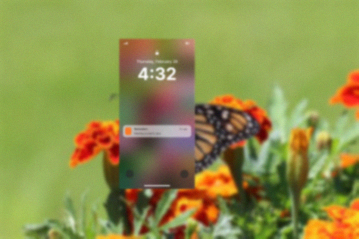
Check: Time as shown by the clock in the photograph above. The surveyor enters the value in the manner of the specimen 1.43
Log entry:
4.32
